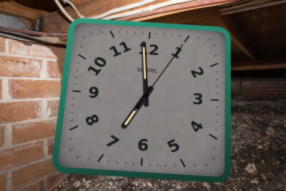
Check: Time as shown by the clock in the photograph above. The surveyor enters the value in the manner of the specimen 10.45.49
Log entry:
6.59.05
